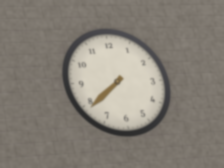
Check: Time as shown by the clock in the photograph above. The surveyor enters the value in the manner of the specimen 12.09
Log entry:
7.39
